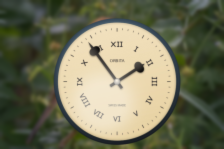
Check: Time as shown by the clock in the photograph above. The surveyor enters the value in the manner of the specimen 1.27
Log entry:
1.54
